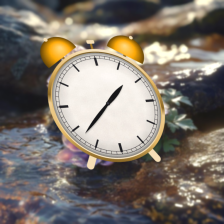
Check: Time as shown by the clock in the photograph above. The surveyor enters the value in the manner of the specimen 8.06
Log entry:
1.38
